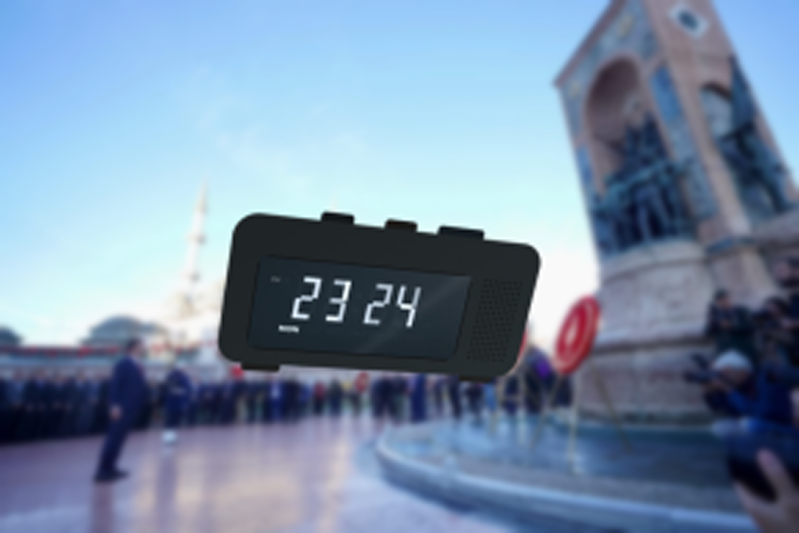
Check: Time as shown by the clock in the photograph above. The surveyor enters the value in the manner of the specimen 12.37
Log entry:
23.24
